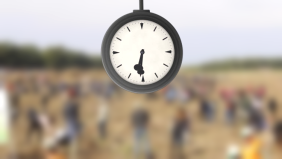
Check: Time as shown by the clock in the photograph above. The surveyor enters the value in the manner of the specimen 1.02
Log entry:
6.31
